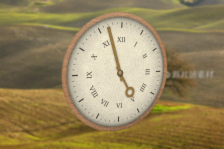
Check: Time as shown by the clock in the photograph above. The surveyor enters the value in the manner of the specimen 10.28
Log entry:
4.57
